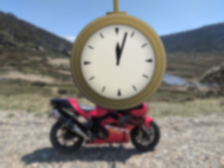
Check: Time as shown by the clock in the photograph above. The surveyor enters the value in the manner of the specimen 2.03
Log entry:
12.03
